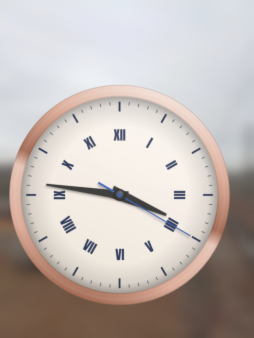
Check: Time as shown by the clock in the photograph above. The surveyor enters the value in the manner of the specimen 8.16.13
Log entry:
3.46.20
